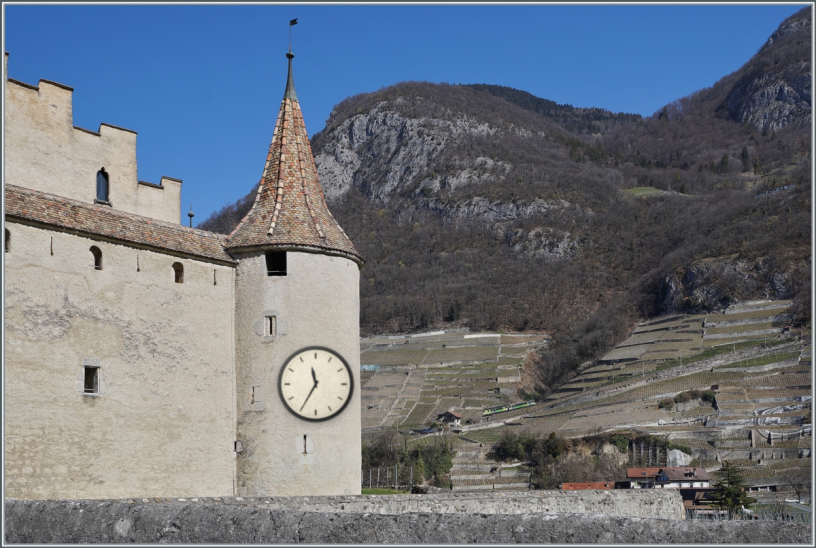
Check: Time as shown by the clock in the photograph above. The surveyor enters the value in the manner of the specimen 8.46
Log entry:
11.35
